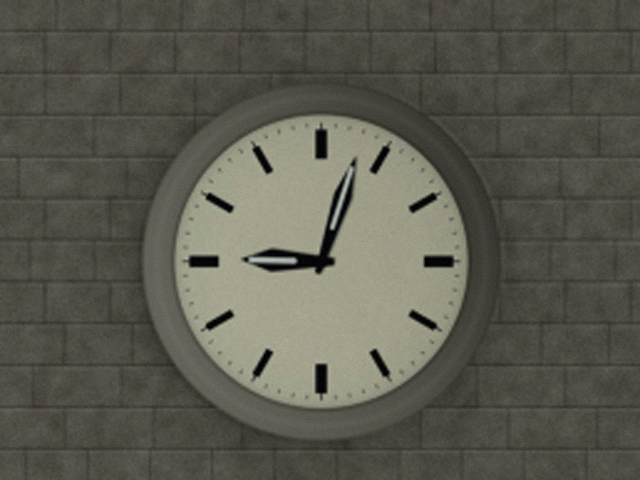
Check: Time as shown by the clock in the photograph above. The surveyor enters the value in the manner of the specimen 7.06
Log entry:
9.03
